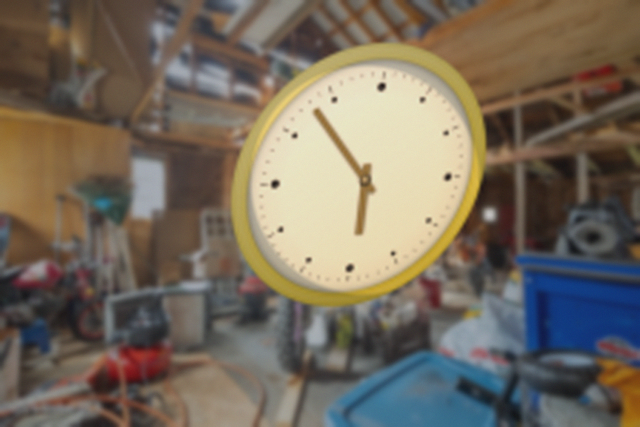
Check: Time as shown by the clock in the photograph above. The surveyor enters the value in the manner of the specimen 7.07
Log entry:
5.53
